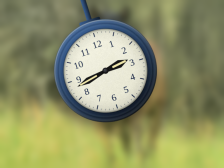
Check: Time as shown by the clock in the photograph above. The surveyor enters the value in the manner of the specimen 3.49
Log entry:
2.43
